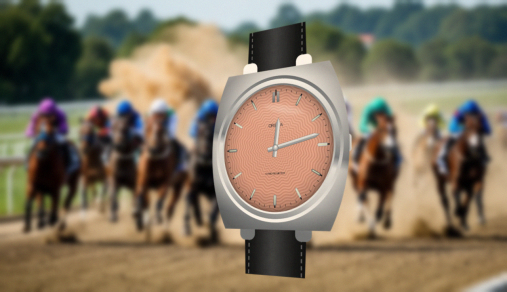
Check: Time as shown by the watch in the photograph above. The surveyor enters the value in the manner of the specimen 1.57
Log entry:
12.13
